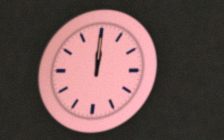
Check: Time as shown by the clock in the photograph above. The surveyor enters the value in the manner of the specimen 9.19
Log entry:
12.00
